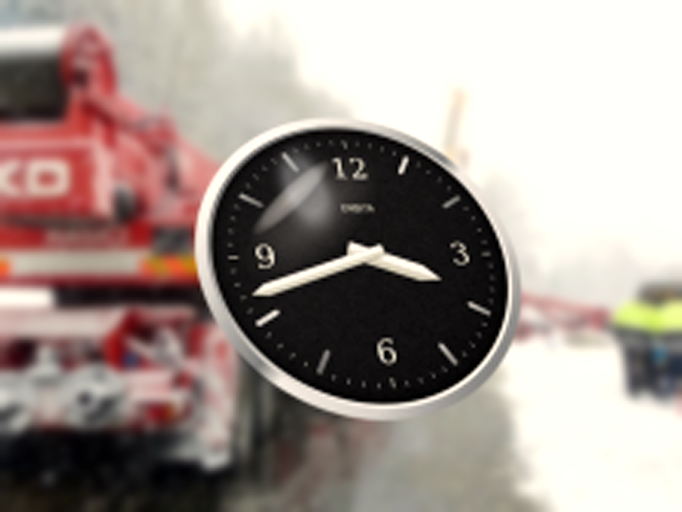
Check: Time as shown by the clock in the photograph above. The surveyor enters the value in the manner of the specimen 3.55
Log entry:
3.42
